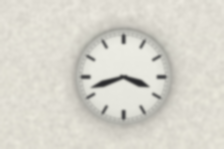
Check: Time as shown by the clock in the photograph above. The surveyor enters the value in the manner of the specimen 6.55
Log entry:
3.42
